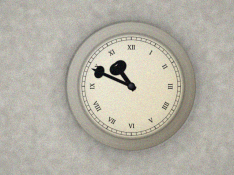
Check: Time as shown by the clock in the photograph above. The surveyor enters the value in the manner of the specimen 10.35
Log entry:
10.49
